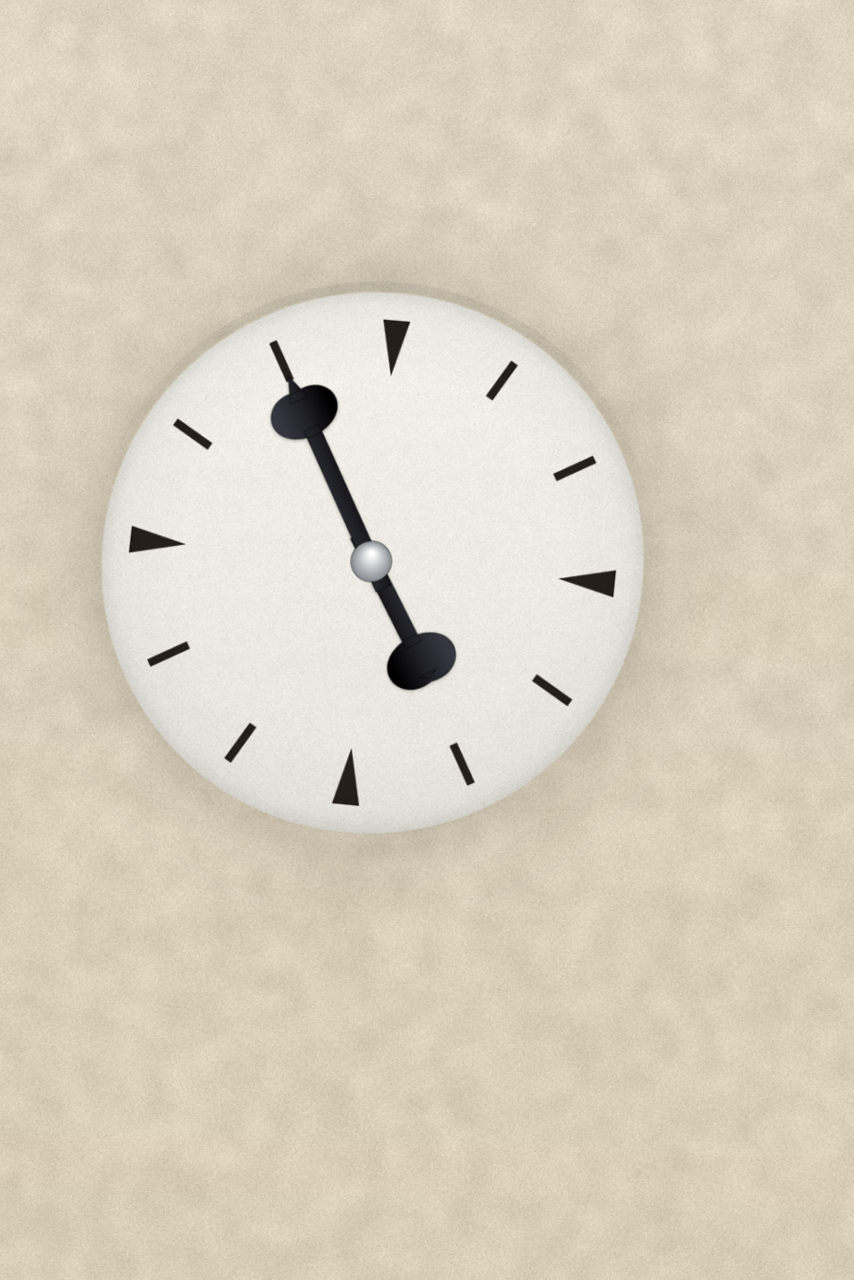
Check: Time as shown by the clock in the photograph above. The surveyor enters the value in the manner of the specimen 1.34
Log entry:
4.55
